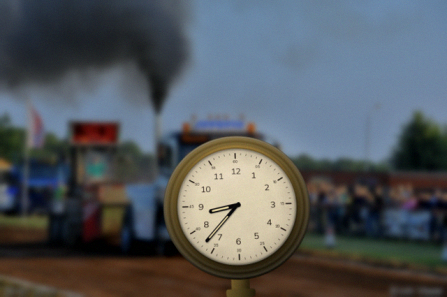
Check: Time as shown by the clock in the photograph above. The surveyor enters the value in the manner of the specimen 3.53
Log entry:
8.37
